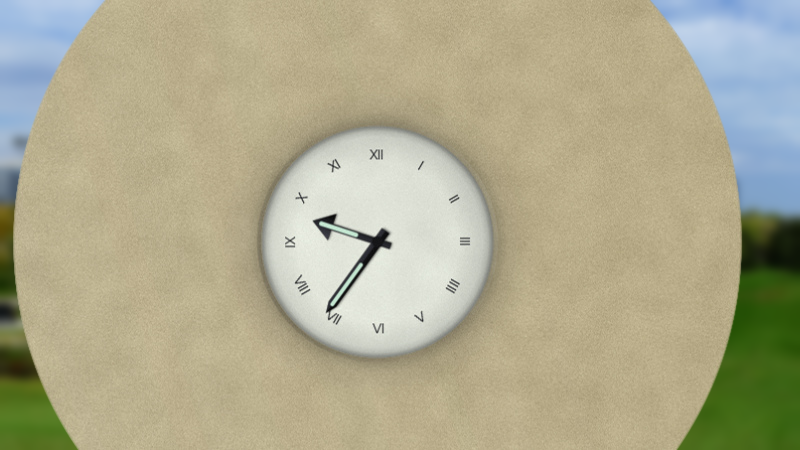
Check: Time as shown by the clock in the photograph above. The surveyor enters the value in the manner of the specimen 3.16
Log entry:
9.36
